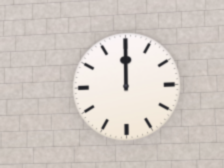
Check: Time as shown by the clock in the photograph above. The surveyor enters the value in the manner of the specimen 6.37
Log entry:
12.00
